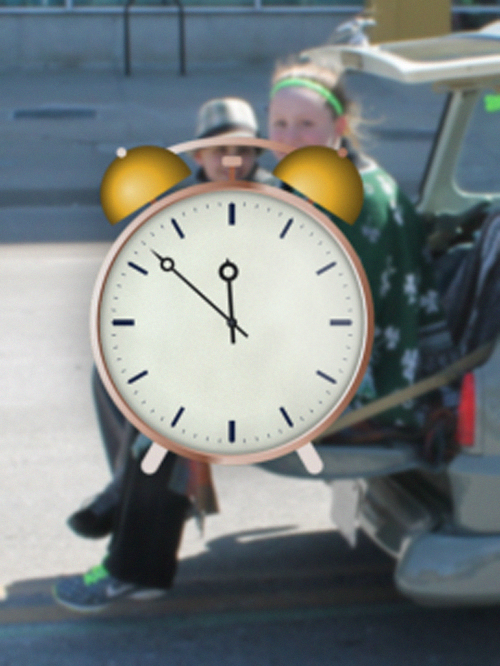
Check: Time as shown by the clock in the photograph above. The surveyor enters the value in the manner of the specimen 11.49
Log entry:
11.52
